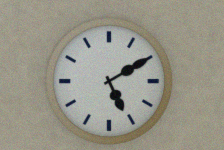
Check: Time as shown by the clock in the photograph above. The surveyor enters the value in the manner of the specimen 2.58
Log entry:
5.10
